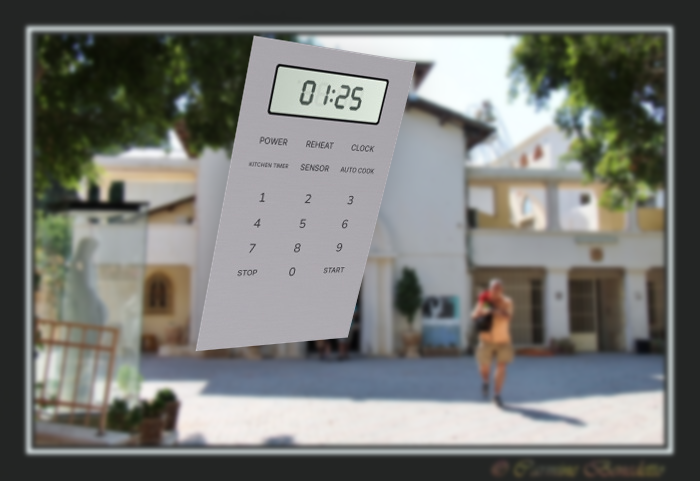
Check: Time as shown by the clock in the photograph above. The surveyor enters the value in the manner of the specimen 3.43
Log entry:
1.25
